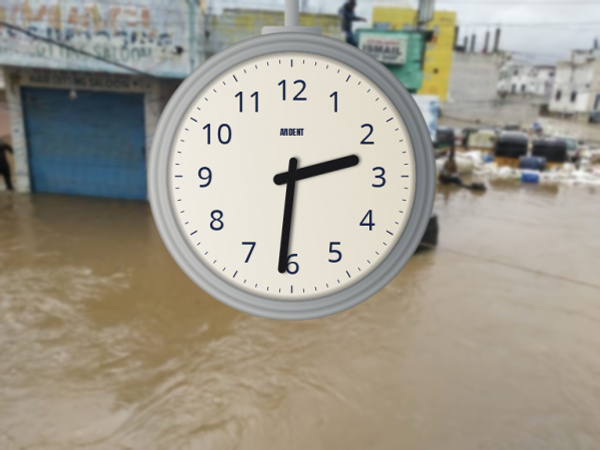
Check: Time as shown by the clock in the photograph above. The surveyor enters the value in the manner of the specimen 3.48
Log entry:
2.31
